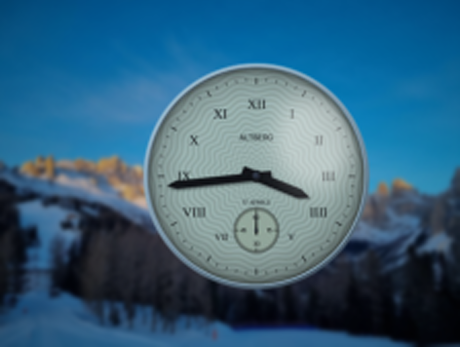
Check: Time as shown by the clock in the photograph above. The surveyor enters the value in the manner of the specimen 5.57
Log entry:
3.44
